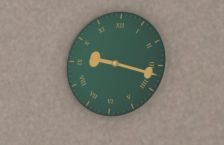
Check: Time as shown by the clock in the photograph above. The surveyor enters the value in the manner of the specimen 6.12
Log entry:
9.17
